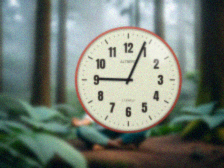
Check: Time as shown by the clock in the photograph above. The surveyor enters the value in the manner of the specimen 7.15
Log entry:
9.04
